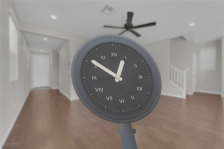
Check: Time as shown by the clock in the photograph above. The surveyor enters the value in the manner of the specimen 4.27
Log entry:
12.51
